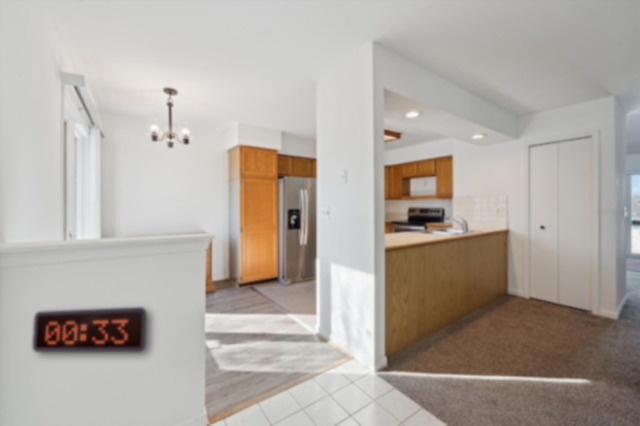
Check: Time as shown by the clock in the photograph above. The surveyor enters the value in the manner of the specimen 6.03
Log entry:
0.33
